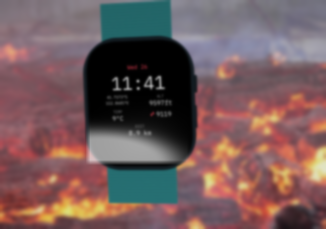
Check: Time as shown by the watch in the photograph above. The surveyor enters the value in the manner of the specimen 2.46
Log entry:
11.41
